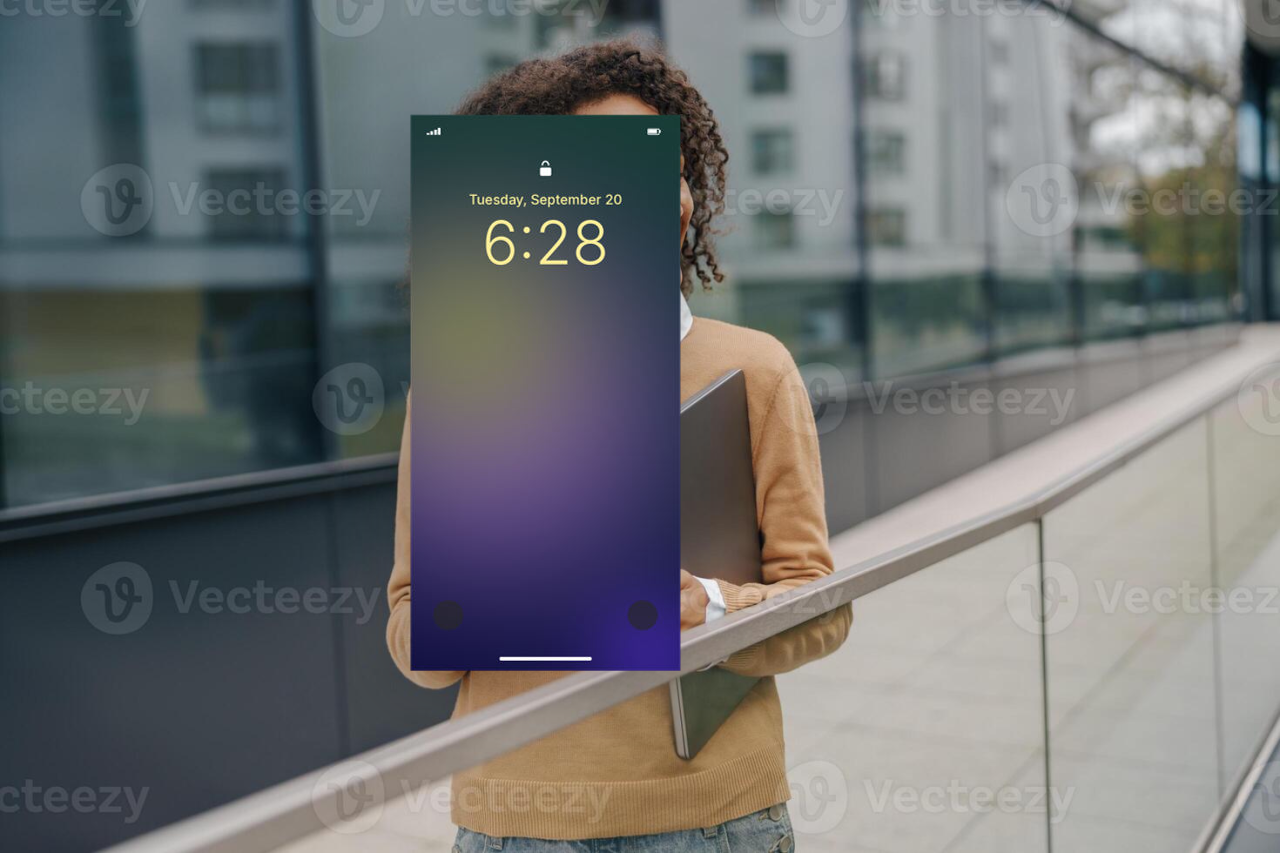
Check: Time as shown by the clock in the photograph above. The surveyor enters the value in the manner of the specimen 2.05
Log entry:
6.28
